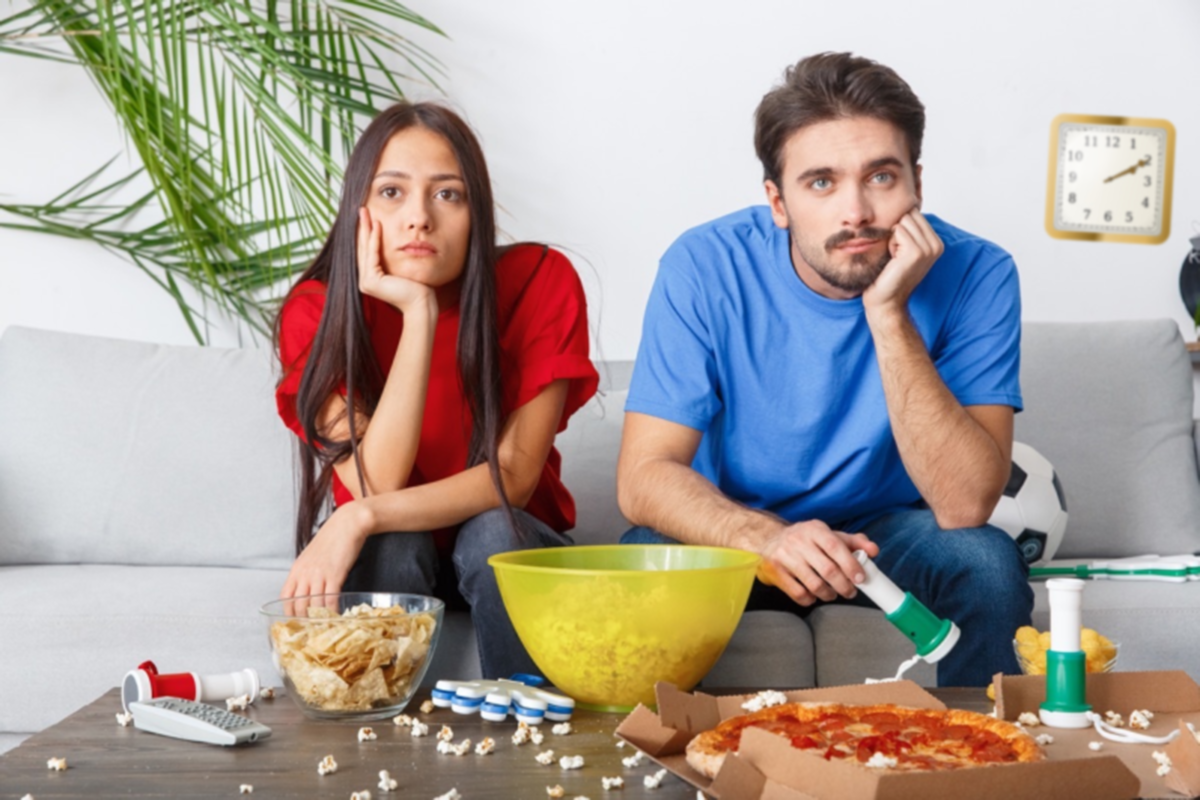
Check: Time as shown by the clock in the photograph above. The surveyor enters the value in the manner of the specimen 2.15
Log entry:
2.10
